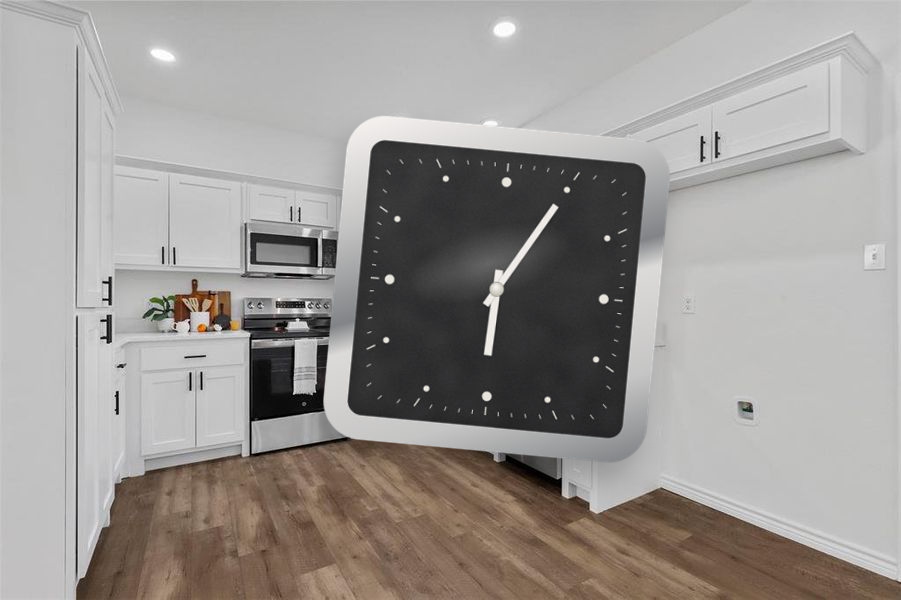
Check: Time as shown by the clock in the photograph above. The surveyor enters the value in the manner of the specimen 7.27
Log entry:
6.05
